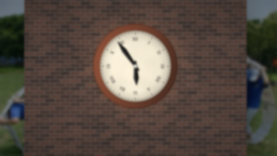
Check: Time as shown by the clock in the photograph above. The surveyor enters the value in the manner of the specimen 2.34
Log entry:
5.54
